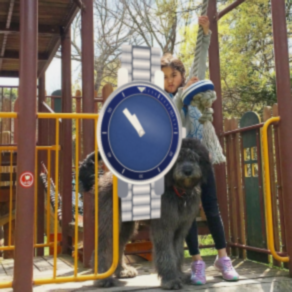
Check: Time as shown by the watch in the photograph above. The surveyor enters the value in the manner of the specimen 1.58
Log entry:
10.53
